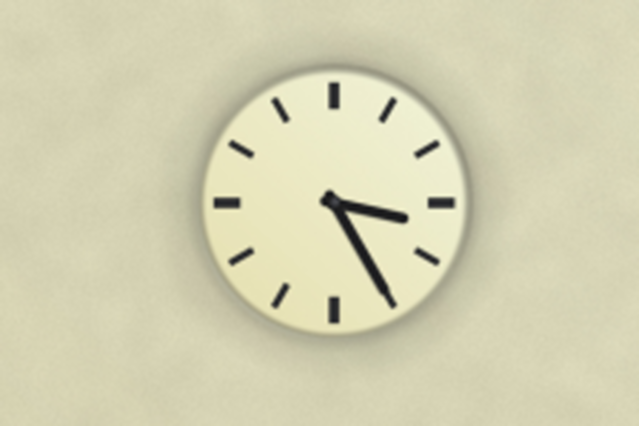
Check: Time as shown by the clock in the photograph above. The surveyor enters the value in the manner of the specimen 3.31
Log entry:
3.25
